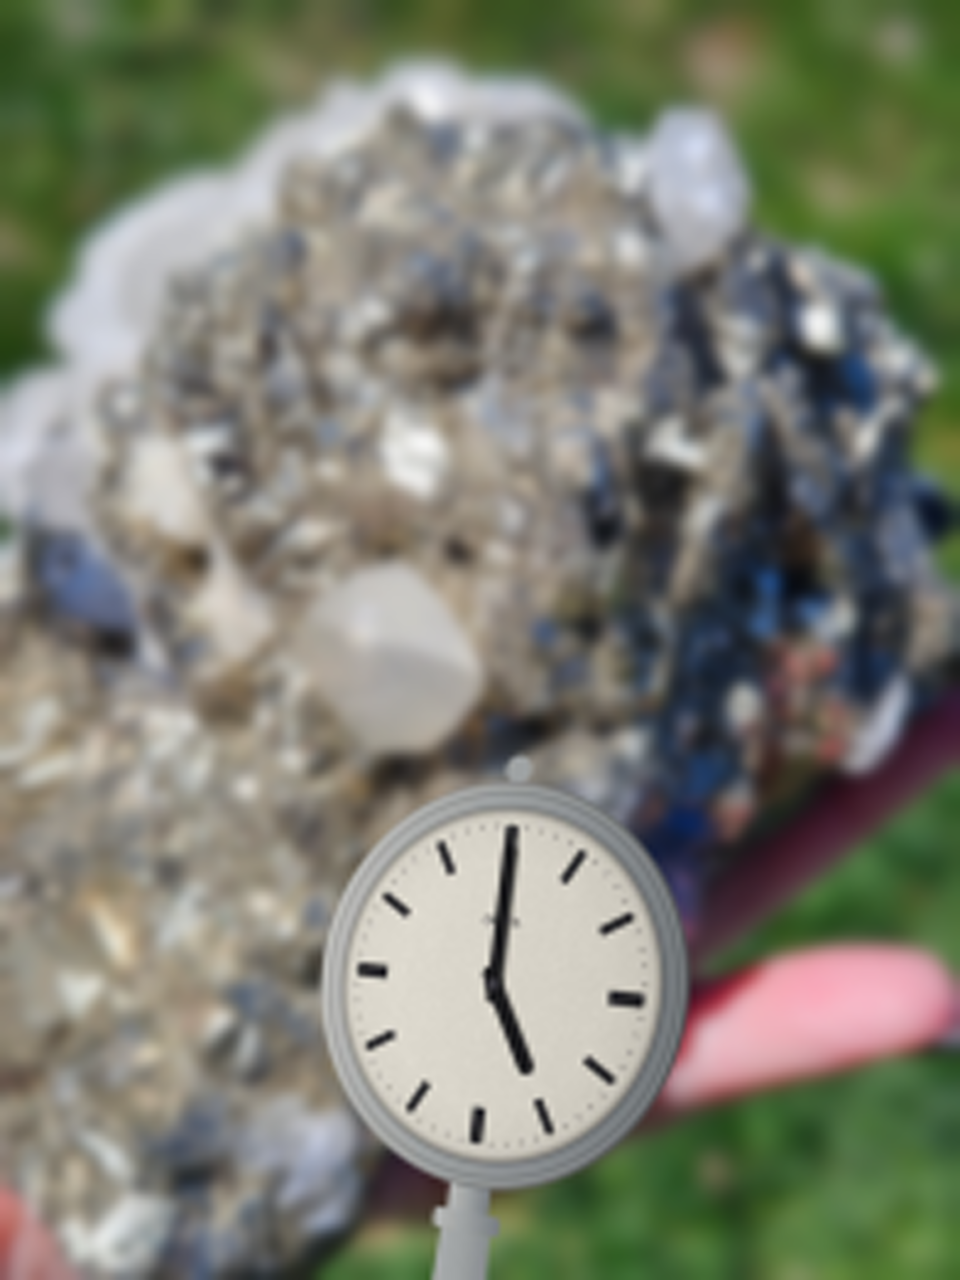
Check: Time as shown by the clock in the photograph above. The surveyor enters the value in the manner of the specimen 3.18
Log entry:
5.00
